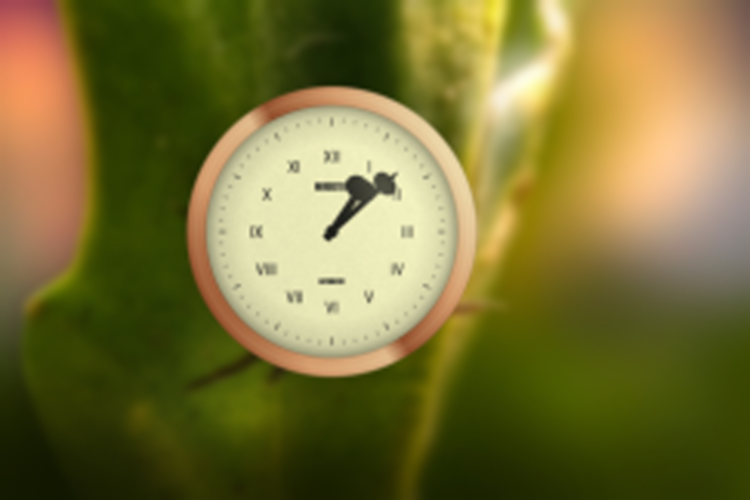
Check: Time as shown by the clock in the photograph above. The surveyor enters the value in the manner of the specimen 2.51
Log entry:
1.08
